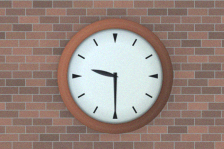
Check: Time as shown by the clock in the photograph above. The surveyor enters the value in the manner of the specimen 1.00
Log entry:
9.30
